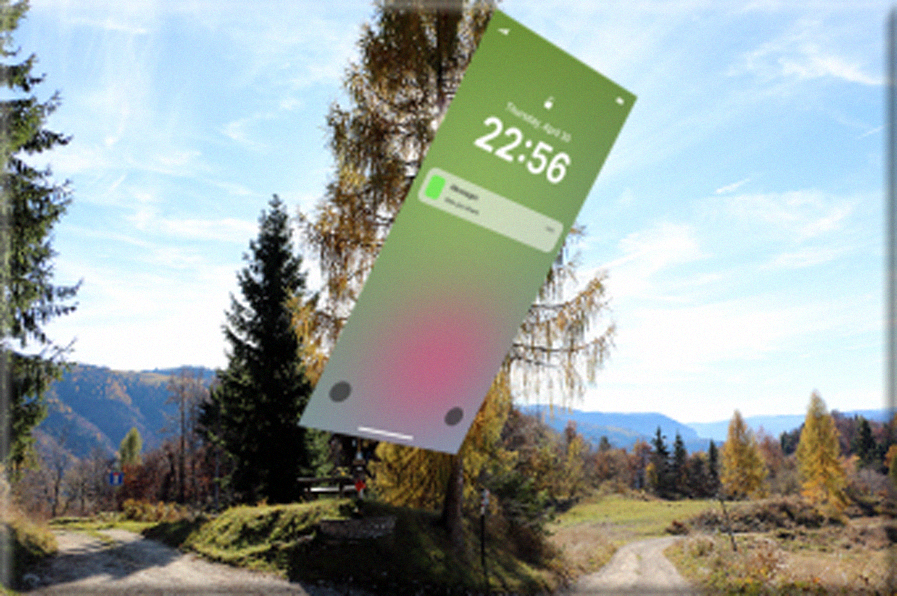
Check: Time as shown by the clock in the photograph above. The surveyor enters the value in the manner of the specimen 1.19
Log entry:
22.56
